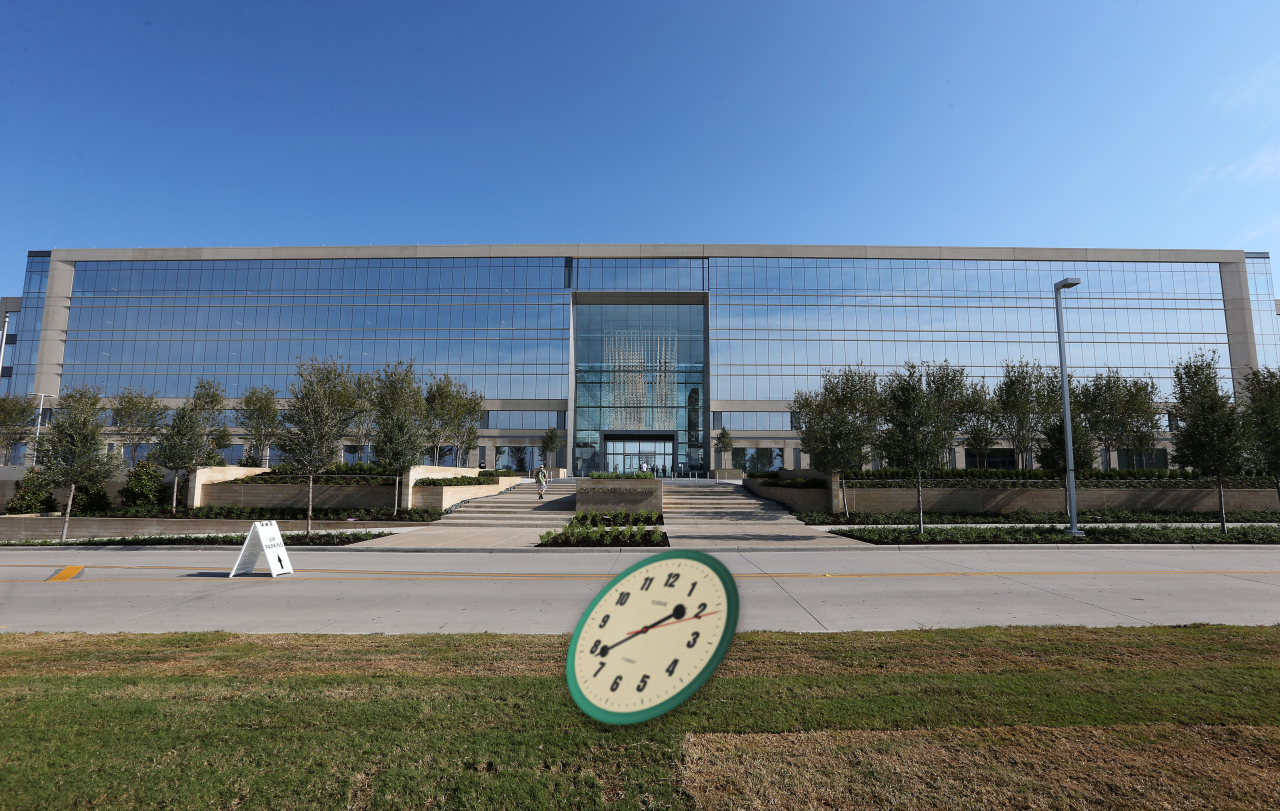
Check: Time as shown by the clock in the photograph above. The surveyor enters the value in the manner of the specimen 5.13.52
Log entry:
1.38.11
